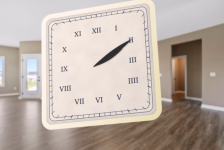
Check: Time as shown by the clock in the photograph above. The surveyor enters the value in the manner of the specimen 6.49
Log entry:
2.10
